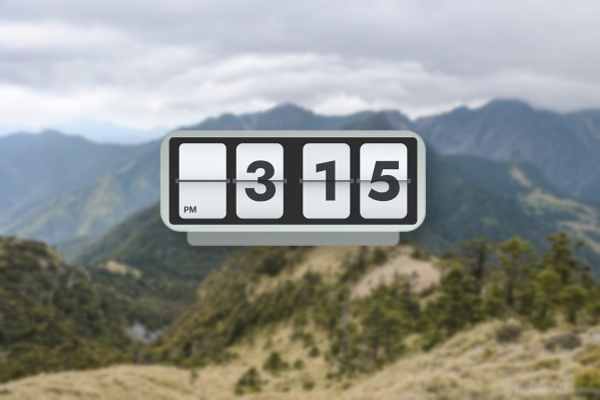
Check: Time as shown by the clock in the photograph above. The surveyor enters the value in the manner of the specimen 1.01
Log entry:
3.15
